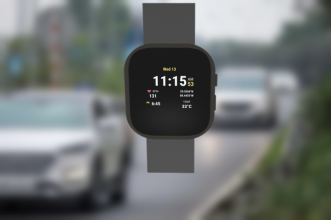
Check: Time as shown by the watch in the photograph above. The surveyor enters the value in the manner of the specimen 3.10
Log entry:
11.15
